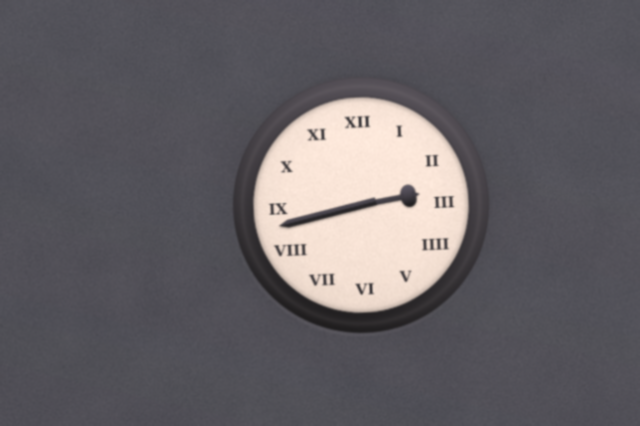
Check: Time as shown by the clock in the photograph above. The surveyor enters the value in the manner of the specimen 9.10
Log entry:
2.43
